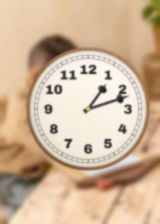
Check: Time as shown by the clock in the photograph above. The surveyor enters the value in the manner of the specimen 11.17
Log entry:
1.12
